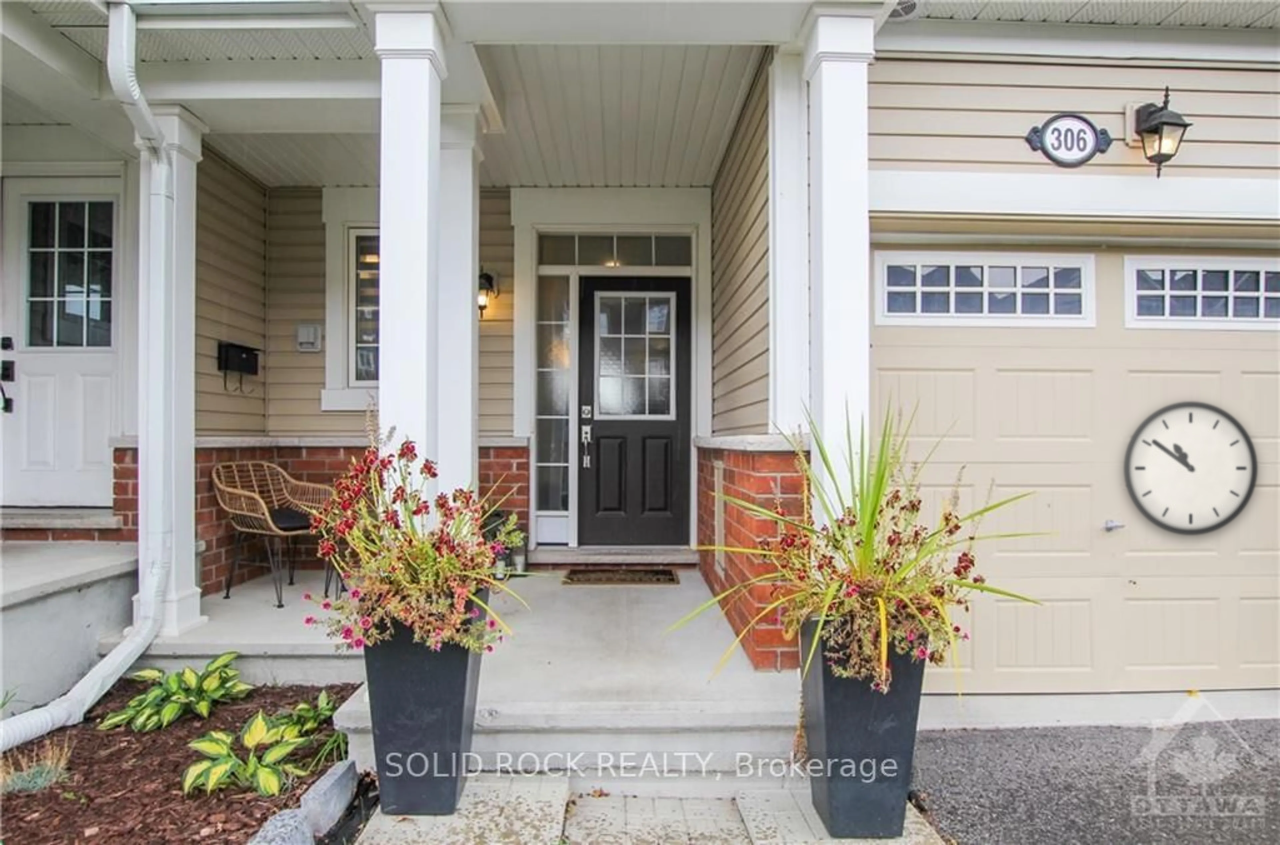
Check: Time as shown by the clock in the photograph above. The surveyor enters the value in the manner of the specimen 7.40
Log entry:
10.51
